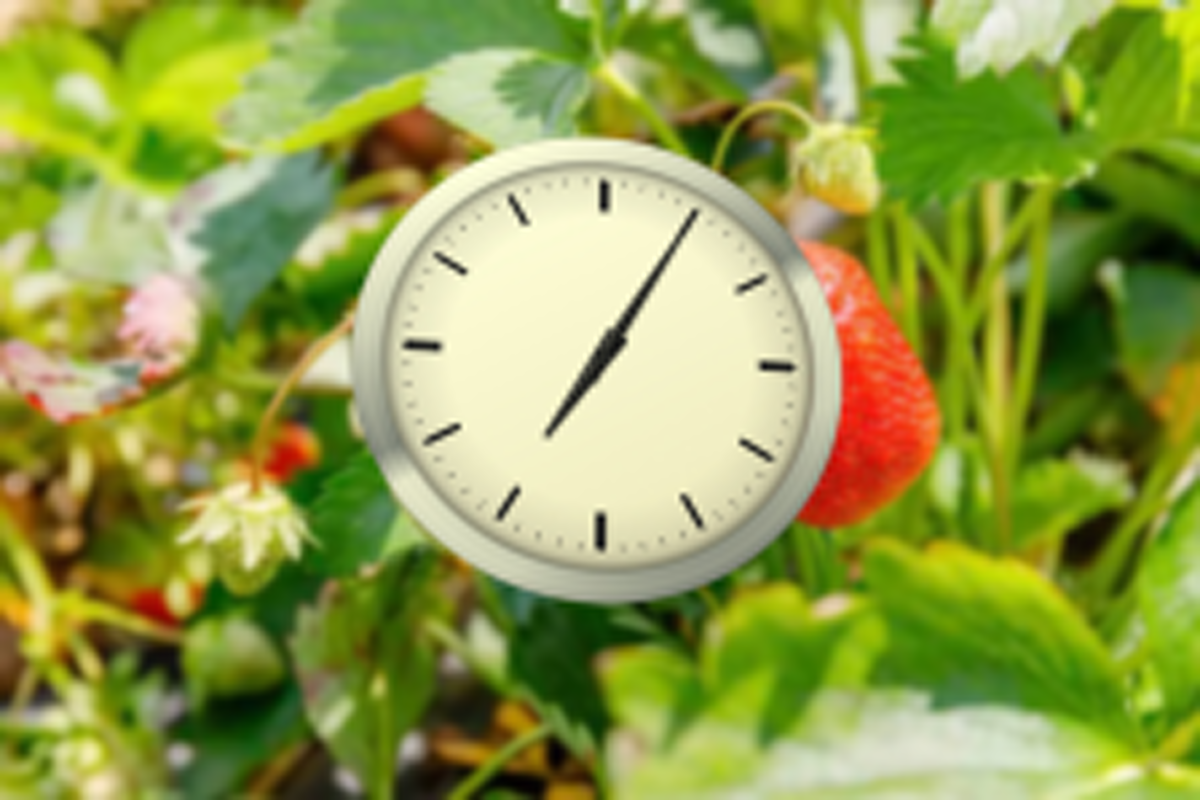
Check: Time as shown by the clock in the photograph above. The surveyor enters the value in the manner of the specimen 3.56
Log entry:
7.05
